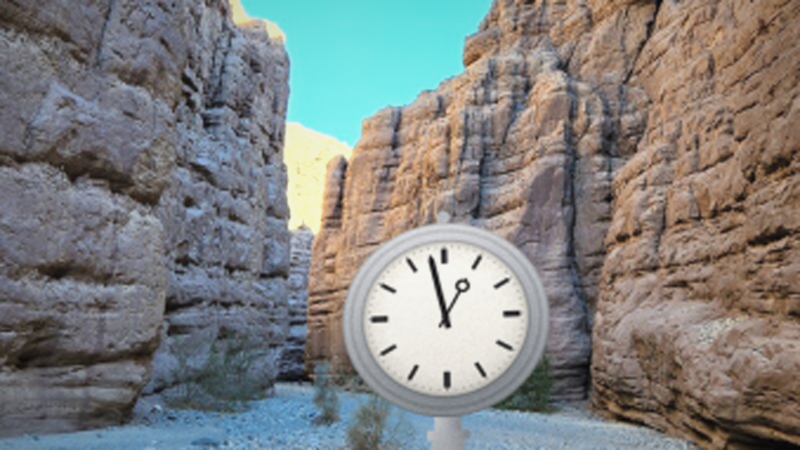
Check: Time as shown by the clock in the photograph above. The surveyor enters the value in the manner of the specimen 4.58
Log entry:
12.58
